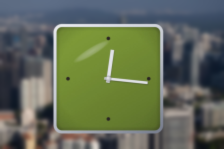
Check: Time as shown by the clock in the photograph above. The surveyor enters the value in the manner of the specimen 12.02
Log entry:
12.16
